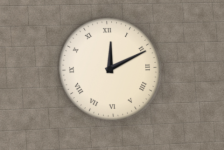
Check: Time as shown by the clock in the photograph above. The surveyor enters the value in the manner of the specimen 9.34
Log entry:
12.11
